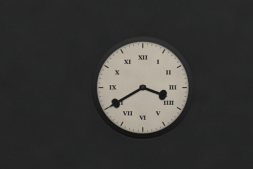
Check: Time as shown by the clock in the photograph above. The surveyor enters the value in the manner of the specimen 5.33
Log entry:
3.40
